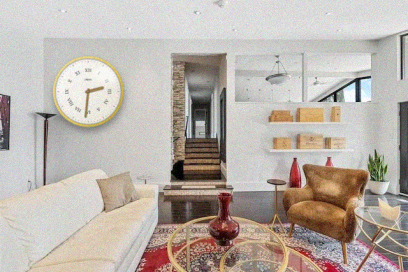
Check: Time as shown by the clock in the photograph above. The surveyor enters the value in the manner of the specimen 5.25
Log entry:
2.31
